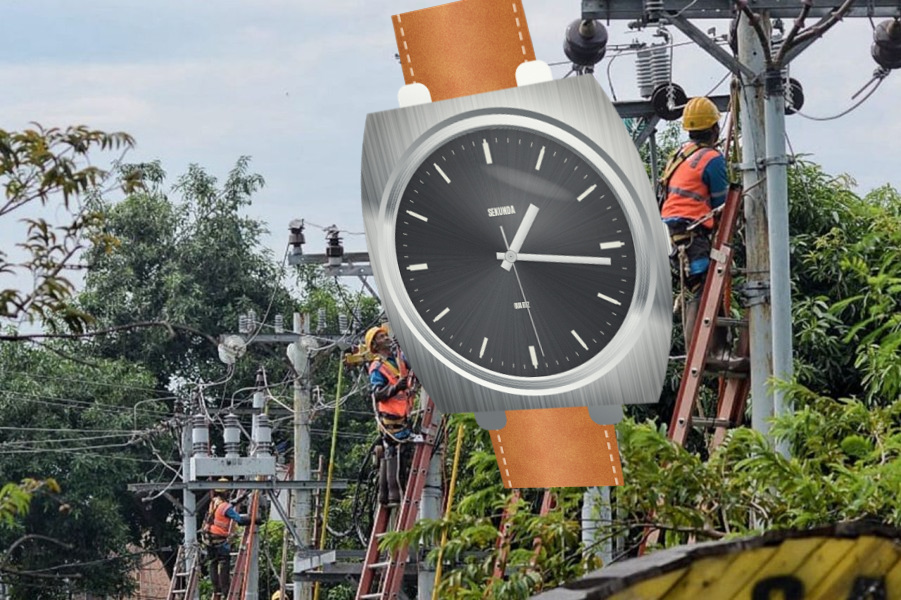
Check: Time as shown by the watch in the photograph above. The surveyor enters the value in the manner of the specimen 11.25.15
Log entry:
1.16.29
